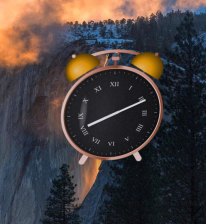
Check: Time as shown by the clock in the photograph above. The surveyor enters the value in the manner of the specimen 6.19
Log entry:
8.11
